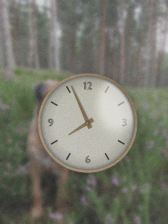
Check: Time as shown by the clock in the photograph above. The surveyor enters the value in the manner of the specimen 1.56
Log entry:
7.56
